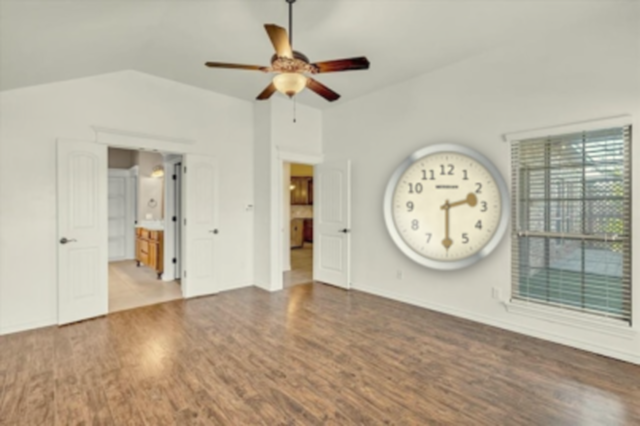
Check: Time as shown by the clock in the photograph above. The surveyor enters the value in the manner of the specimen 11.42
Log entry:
2.30
